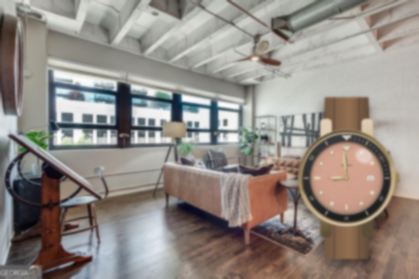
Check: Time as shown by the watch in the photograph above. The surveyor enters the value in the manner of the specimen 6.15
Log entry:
8.59
